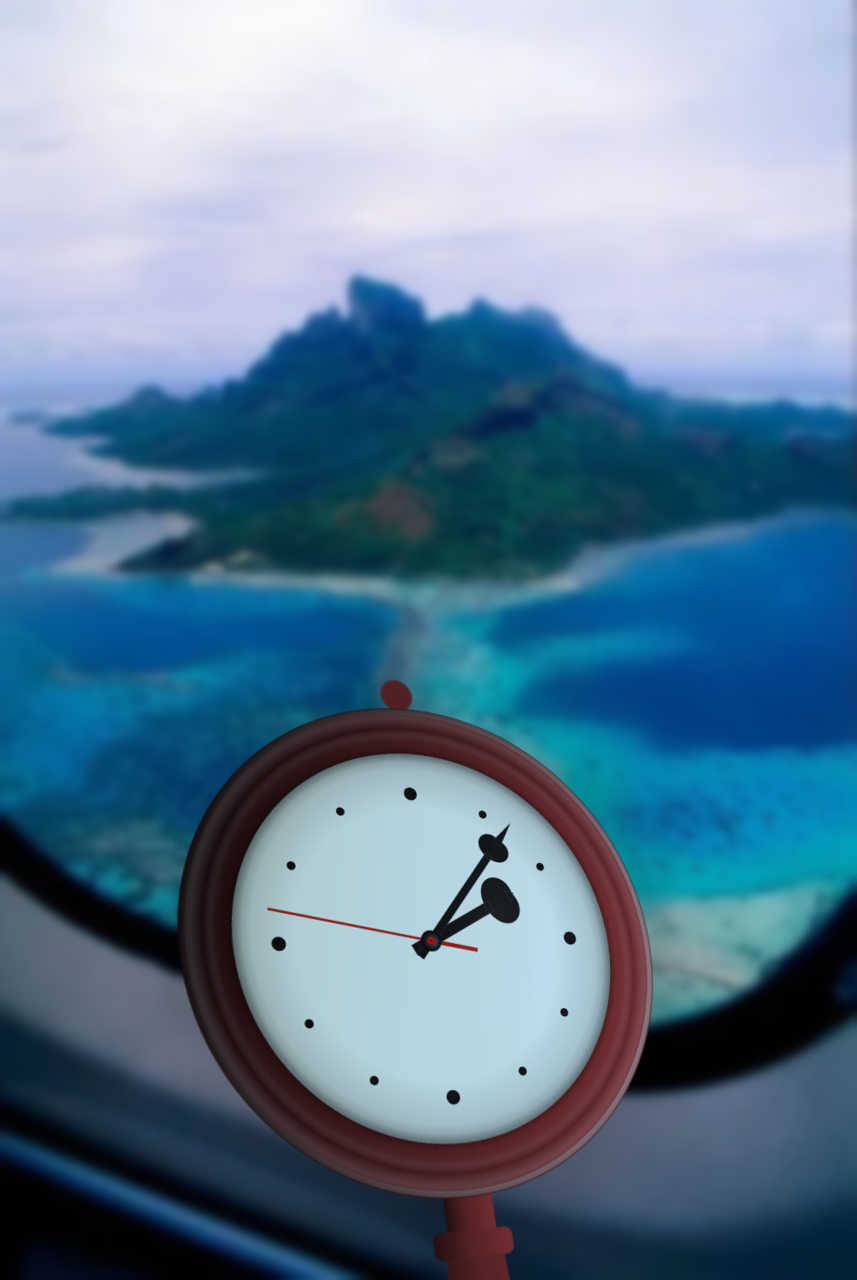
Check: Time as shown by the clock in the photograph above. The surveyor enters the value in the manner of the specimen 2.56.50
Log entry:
2.06.47
